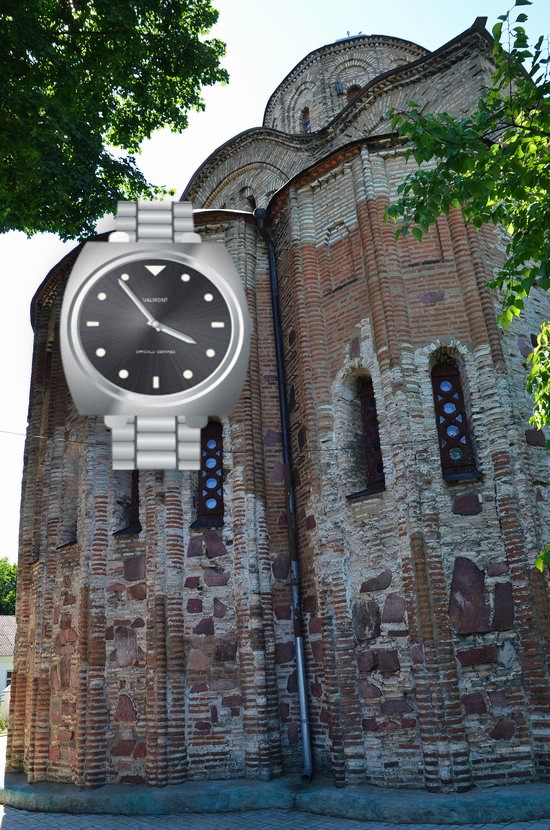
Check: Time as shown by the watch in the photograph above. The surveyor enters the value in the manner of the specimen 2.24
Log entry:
3.54
